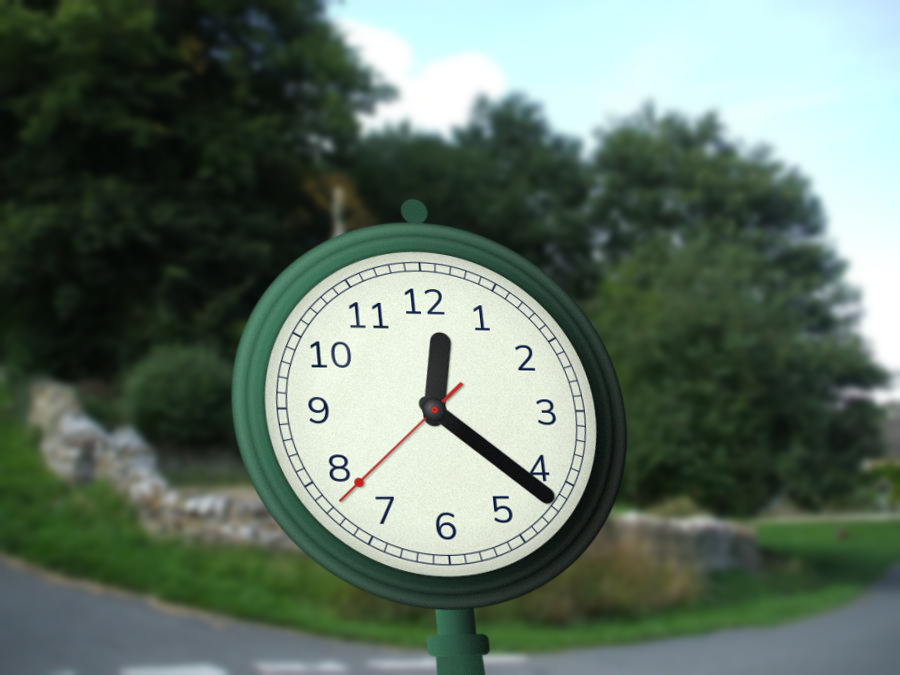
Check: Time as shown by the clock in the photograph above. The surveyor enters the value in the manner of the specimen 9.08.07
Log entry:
12.21.38
